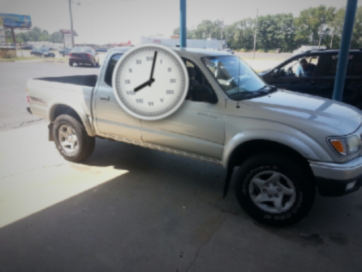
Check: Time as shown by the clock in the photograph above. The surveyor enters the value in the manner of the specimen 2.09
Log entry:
8.02
